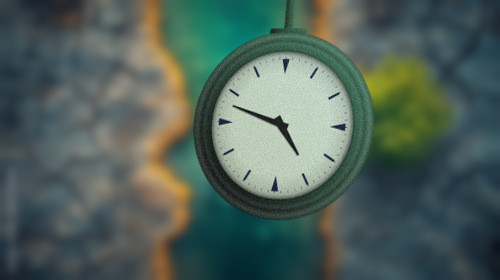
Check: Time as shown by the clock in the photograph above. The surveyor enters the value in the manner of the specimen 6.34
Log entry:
4.48
